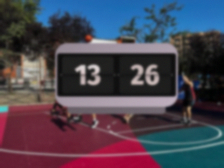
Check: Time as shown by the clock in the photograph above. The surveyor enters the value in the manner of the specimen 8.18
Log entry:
13.26
